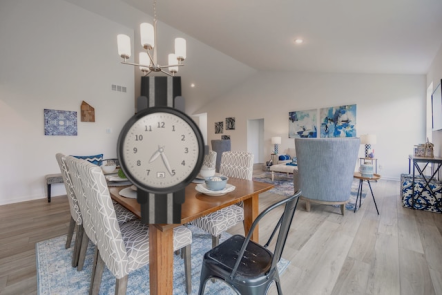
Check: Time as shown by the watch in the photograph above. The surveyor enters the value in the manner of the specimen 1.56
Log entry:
7.26
